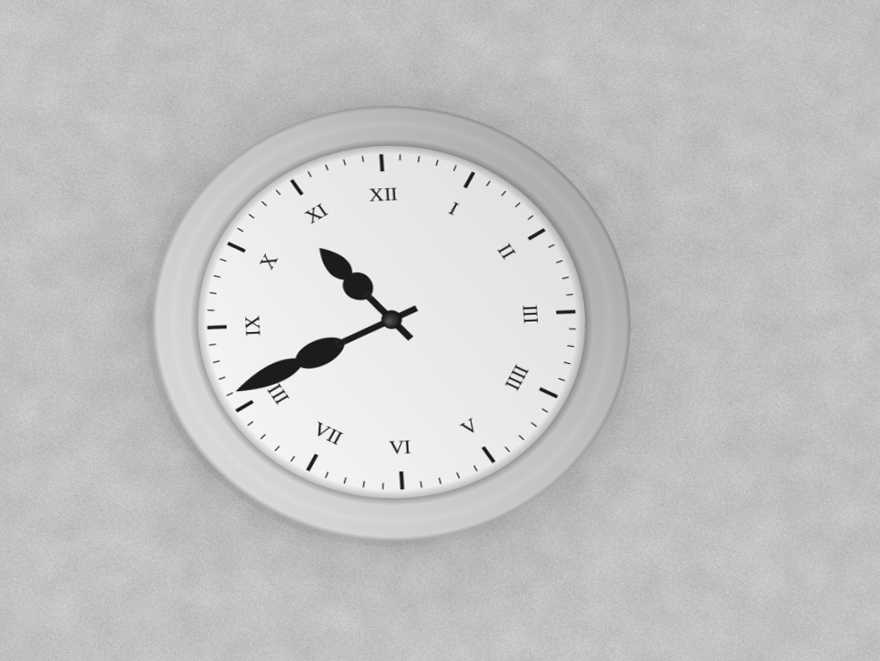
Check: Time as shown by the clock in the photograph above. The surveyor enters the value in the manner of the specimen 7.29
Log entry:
10.41
